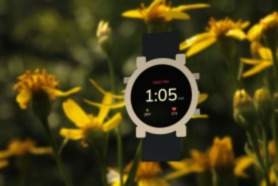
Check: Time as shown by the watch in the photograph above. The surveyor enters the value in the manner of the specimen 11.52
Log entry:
1.05
